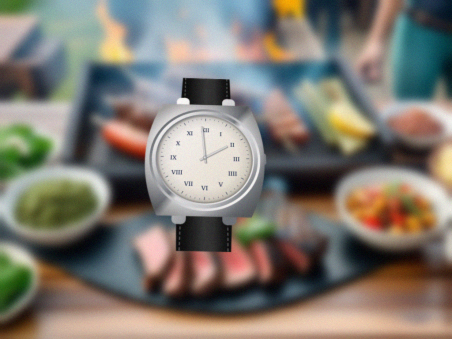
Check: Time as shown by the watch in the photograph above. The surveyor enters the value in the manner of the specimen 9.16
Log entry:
1.59
